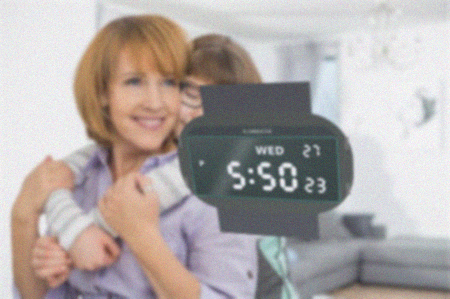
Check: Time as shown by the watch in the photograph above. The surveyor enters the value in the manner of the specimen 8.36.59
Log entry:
5.50.23
